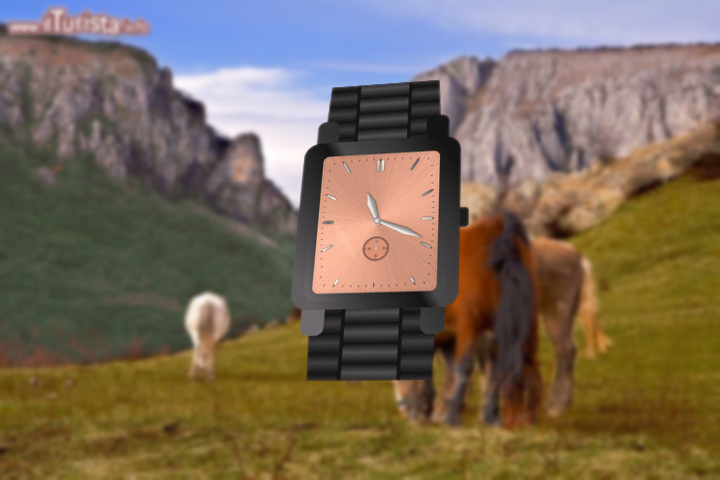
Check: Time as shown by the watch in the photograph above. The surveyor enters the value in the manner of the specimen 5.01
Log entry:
11.19
